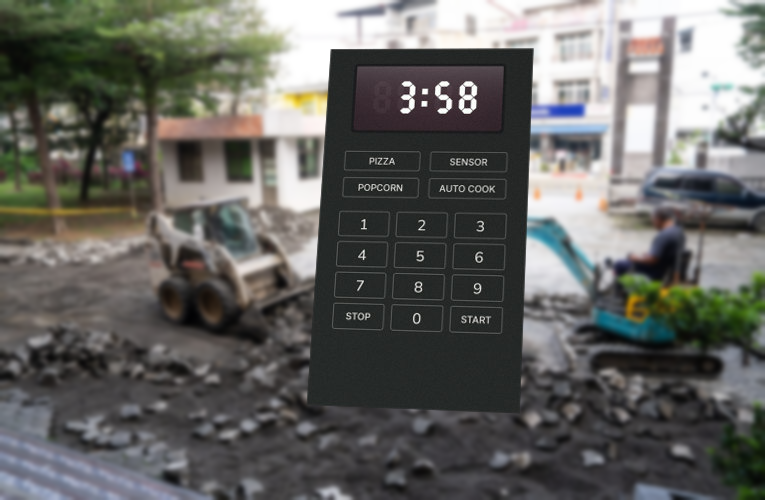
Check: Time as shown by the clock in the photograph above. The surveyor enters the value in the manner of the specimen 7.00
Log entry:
3.58
